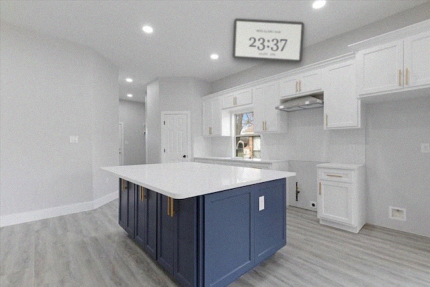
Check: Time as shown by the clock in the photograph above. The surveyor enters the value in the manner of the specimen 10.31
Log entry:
23.37
